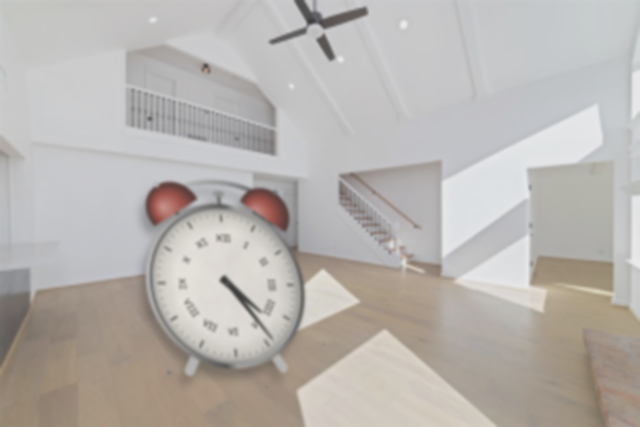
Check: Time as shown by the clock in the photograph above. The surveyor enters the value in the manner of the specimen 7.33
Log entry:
4.24
